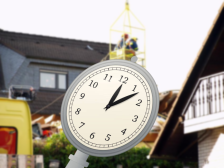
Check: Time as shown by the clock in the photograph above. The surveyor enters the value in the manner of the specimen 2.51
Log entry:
12.07
